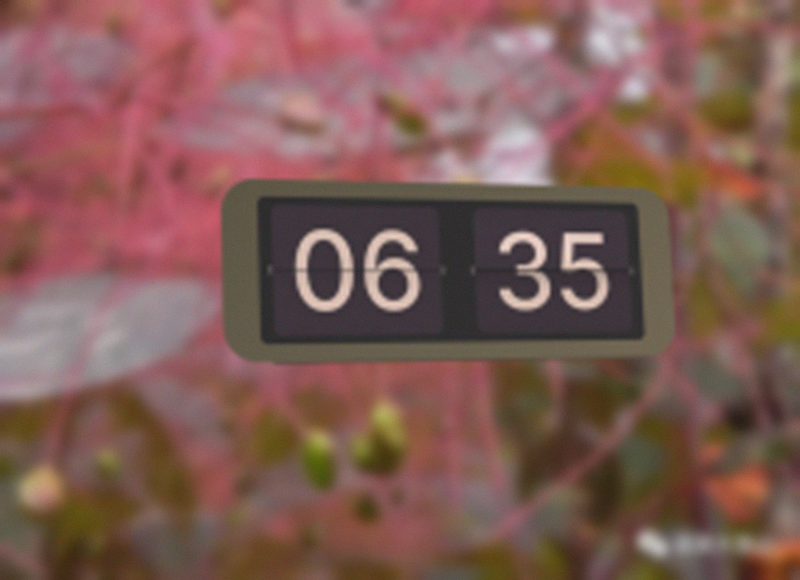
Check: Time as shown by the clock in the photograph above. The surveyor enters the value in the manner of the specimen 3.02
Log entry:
6.35
